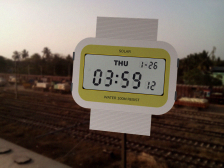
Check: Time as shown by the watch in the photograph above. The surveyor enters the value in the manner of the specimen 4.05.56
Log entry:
3.59.12
